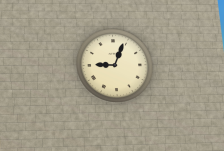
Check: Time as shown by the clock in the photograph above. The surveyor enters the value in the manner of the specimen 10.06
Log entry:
9.04
